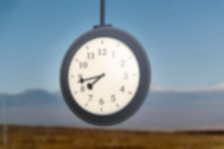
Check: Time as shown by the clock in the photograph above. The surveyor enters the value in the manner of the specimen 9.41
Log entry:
7.43
